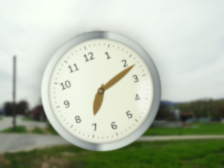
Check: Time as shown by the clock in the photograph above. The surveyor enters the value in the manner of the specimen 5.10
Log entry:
7.12
